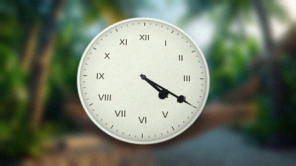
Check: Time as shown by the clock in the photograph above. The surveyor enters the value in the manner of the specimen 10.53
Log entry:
4.20
